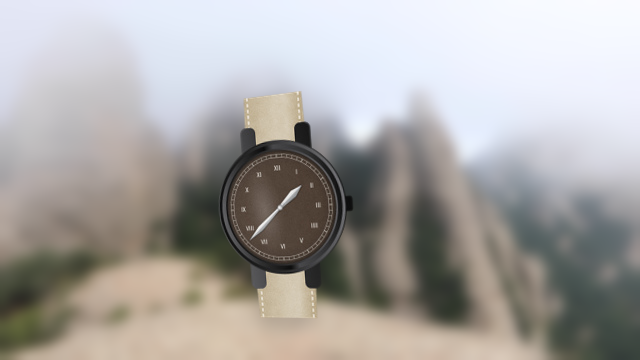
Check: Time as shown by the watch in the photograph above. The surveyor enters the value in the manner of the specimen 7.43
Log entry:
1.38
